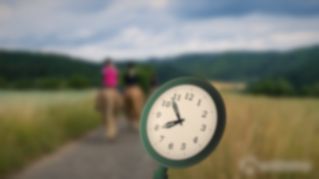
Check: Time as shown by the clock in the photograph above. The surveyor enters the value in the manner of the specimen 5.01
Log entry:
7.53
